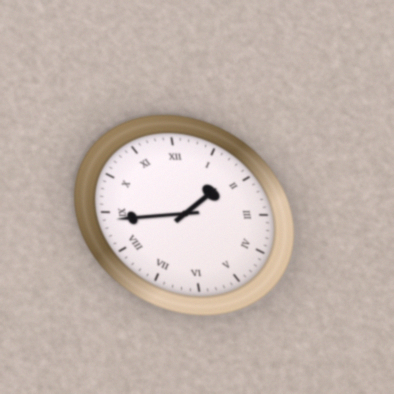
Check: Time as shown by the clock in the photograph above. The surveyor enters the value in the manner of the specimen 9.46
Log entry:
1.44
